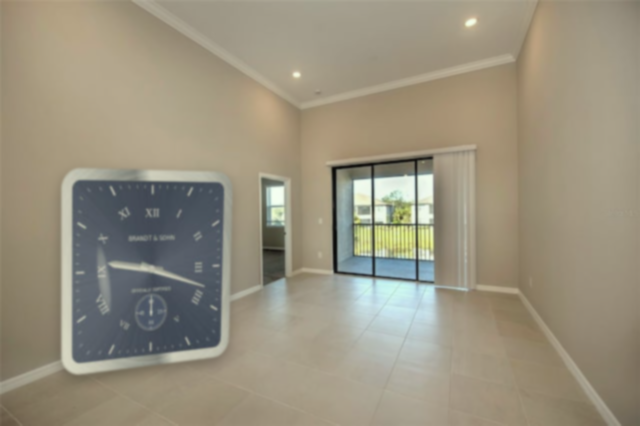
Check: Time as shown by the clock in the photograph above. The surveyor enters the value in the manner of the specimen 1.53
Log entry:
9.18
